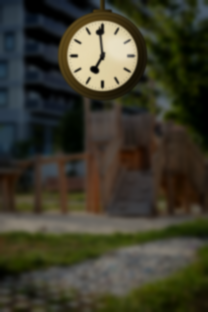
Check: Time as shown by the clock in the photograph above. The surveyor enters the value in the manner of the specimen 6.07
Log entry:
6.59
